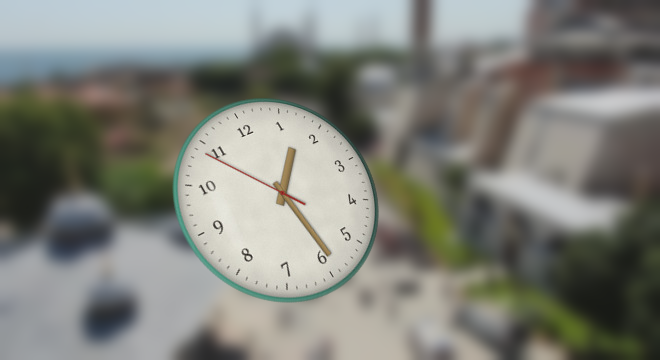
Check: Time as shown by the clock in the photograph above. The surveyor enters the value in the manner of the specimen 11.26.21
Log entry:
1.28.54
